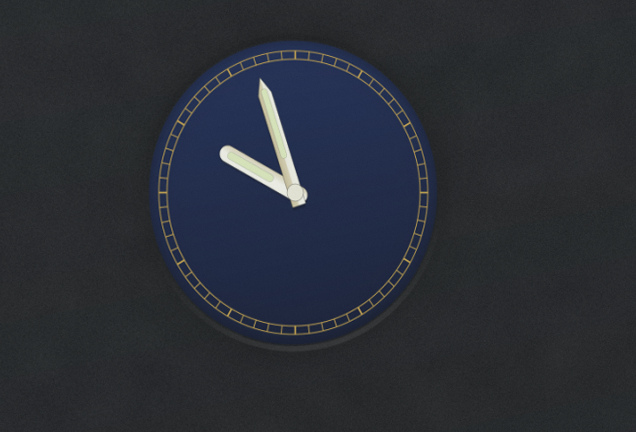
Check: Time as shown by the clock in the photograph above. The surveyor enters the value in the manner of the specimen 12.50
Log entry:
9.57
